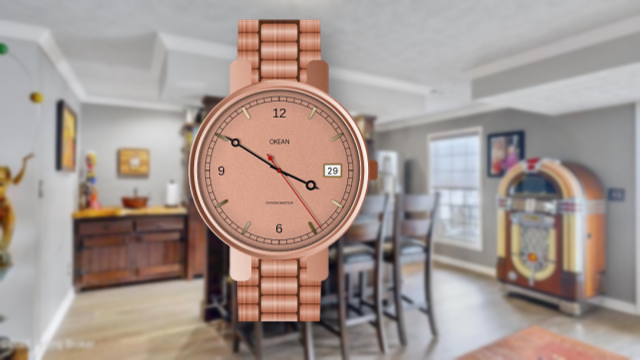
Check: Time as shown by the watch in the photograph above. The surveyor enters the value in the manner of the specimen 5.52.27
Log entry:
3.50.24
